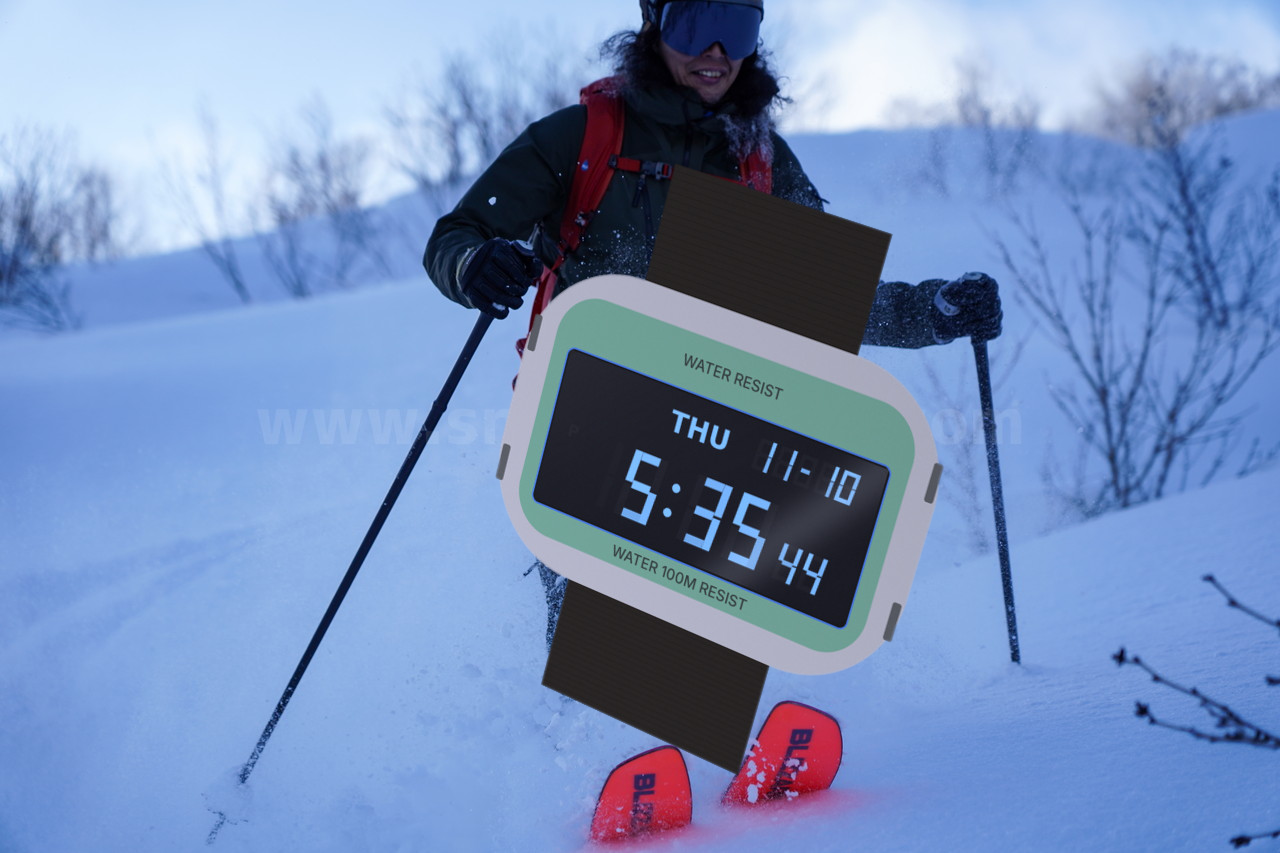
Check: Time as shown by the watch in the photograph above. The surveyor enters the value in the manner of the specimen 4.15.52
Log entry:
5.35.44
